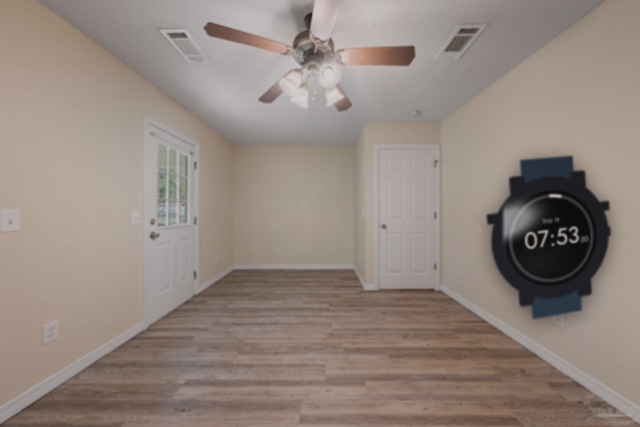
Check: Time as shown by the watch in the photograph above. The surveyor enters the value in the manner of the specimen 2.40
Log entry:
7.53
